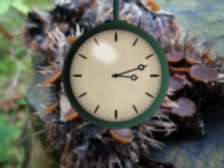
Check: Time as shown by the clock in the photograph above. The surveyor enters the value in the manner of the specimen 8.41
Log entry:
3.12
